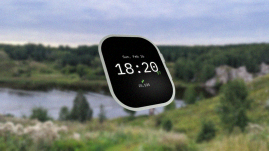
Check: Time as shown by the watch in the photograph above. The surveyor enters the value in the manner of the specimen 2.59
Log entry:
18.20
